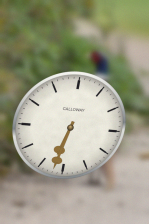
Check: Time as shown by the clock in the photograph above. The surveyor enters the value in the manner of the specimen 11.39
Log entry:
6.32
